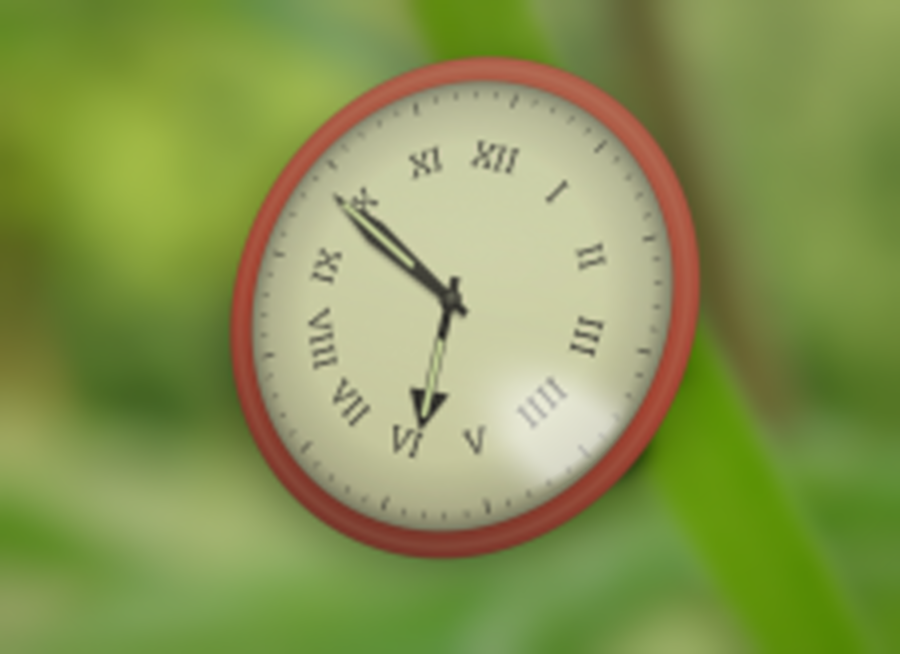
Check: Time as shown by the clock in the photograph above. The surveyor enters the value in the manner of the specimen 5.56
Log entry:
5.49
